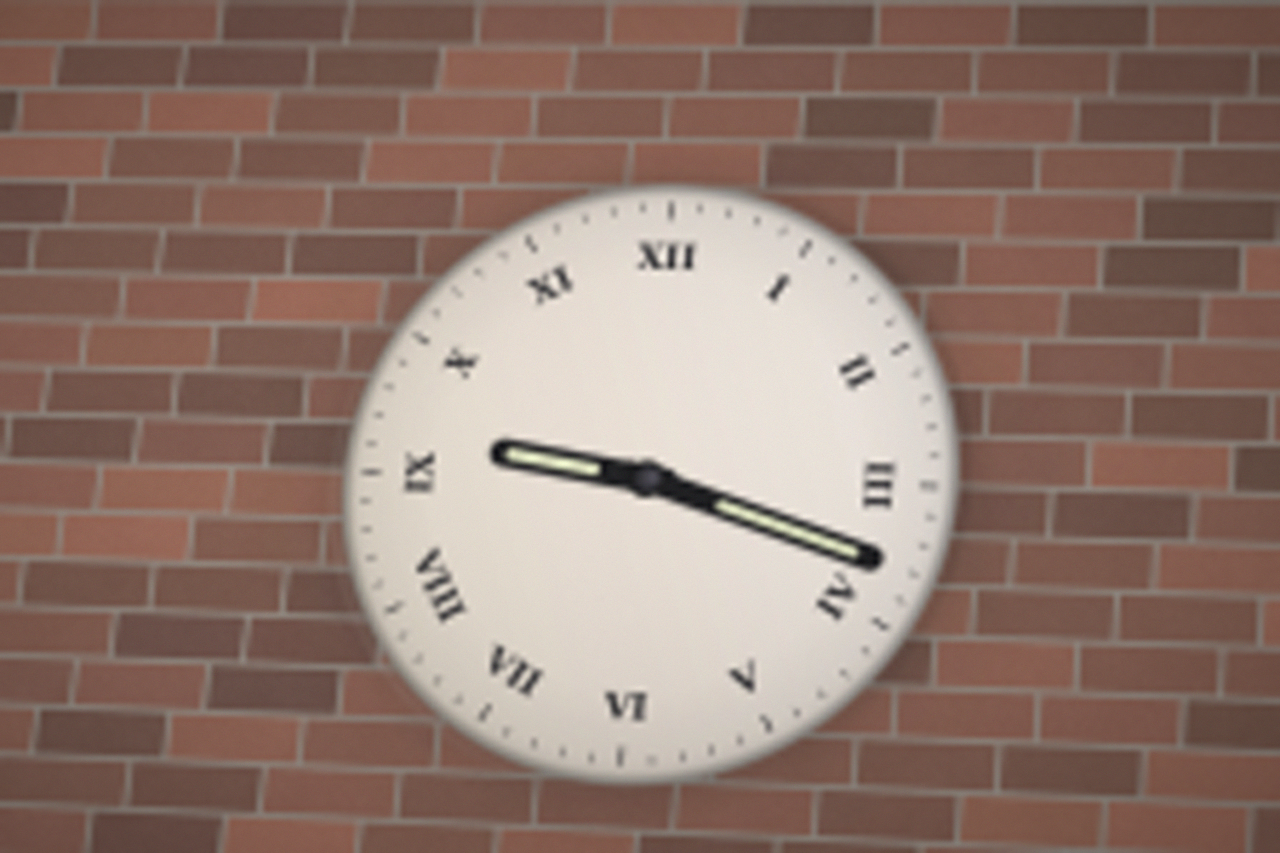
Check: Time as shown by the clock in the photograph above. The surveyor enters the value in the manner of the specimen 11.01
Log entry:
9.18
